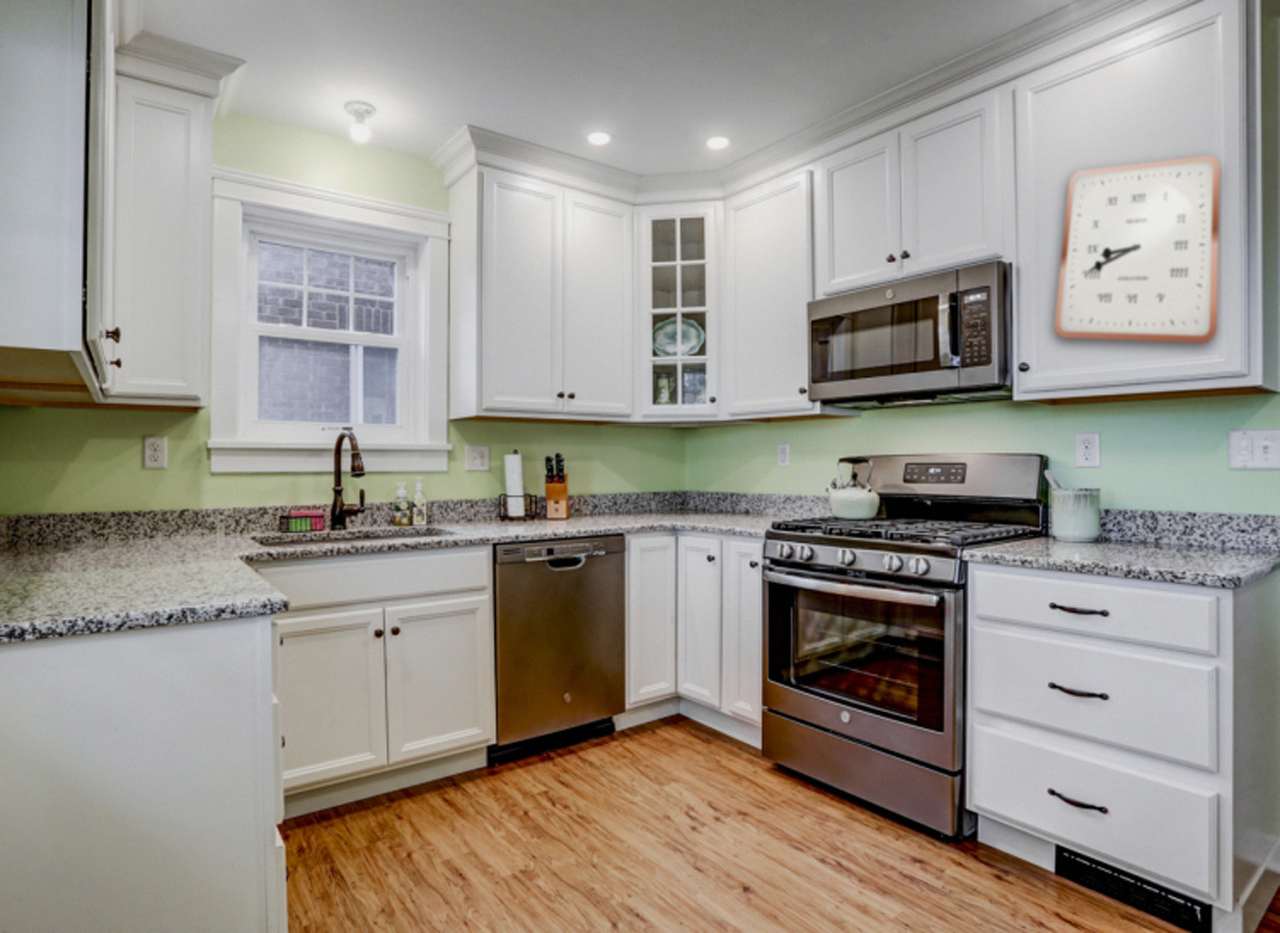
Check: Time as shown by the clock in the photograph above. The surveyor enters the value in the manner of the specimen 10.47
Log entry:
8.41
